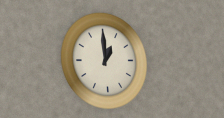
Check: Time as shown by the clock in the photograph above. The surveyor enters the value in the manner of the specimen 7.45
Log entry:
1.00
